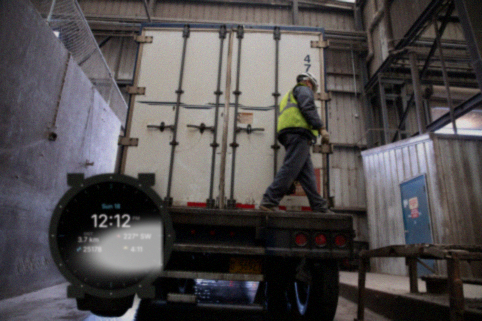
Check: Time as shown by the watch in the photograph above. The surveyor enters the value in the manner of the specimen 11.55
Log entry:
12.12
